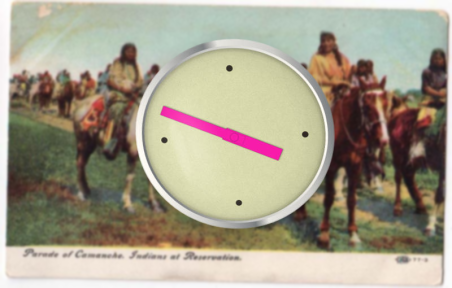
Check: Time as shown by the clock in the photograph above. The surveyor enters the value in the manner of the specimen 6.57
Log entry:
3.49
